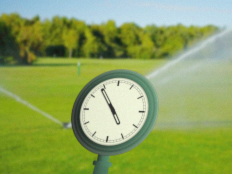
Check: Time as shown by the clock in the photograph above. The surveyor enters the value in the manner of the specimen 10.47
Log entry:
4.54
